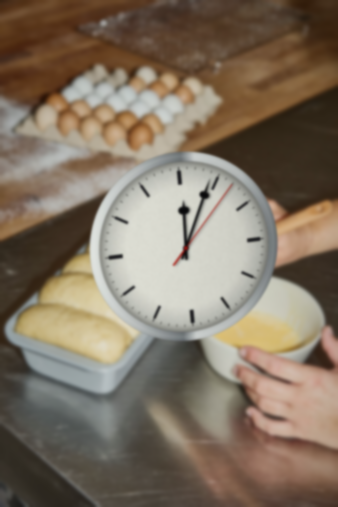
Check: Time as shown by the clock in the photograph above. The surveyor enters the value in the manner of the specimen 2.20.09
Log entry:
12.04.07
